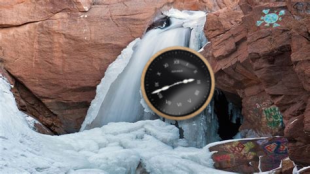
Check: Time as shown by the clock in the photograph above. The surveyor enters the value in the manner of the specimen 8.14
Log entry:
2.42
